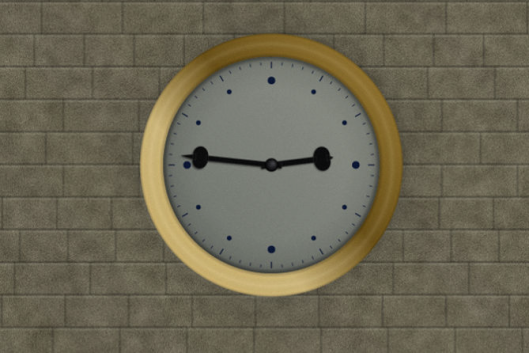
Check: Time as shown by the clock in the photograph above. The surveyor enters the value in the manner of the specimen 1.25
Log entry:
2.46
